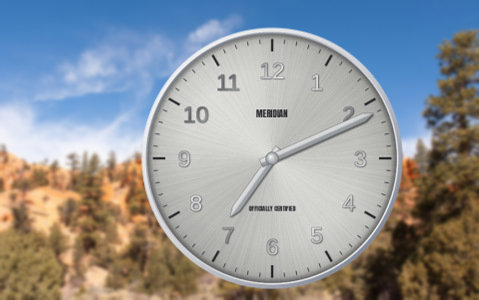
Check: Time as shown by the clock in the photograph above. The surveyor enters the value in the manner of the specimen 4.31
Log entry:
7.11
